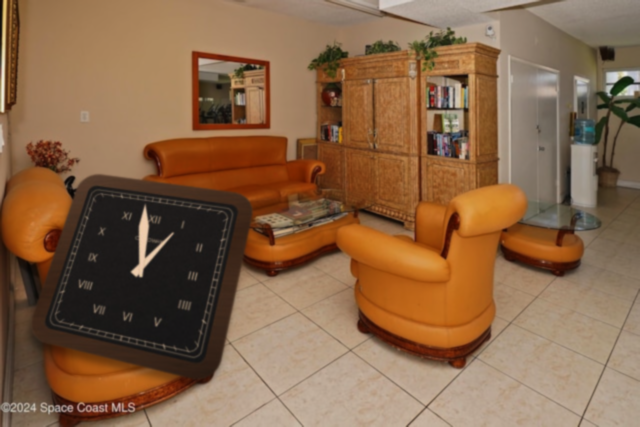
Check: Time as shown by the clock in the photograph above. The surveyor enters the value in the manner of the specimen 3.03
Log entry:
12.58
